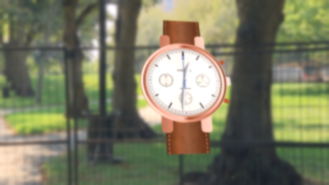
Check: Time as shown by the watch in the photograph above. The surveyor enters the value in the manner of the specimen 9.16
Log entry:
12.31
